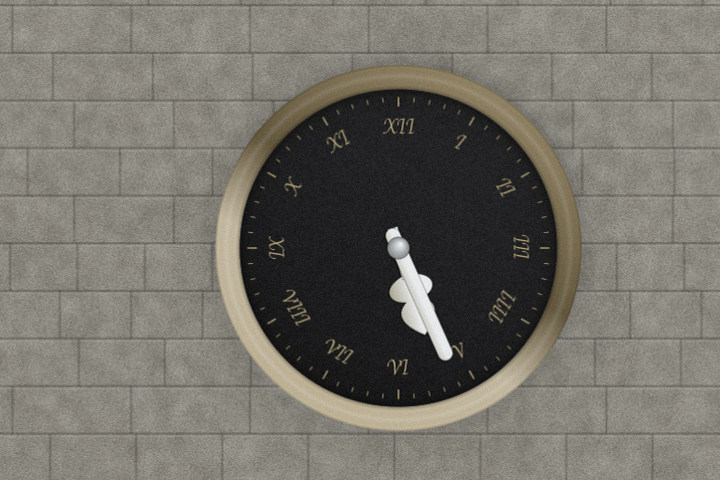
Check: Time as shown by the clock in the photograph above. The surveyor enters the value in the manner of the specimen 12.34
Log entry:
5.26
